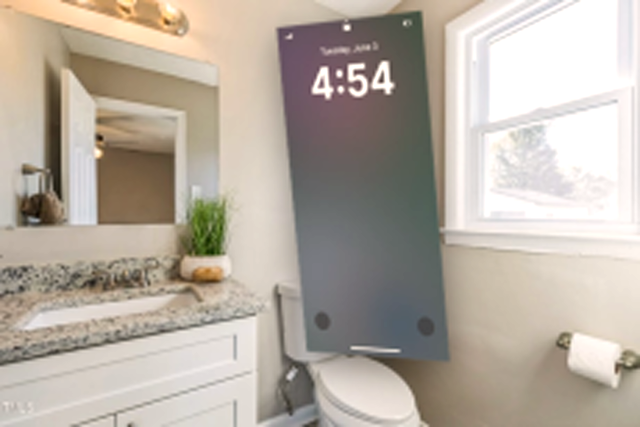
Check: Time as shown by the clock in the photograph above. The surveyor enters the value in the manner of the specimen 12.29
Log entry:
4.54
